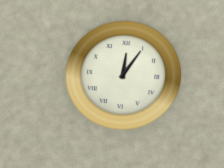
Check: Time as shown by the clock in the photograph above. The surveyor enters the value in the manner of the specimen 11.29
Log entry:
12.05
